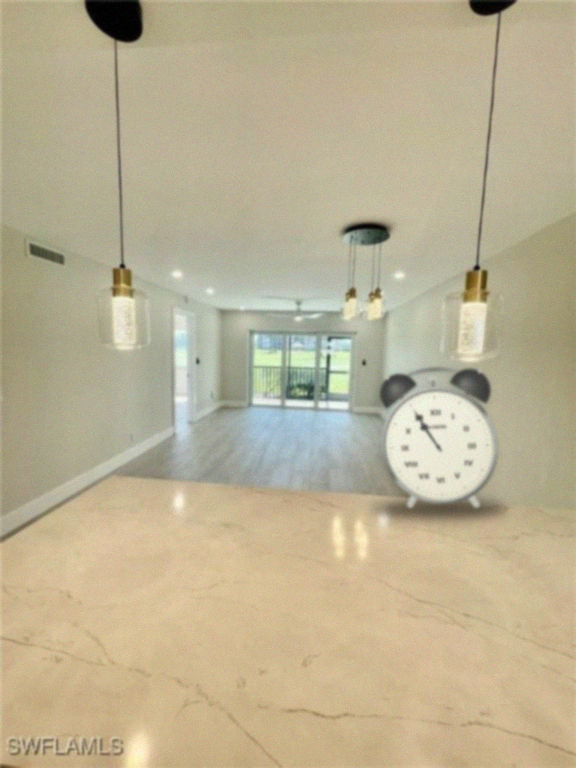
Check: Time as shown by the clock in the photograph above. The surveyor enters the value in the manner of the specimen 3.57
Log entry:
10.55
